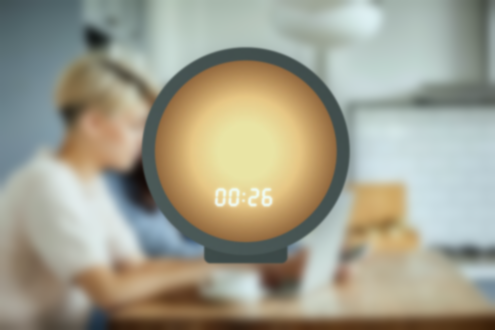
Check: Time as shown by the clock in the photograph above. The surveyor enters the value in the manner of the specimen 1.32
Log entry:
0.26
